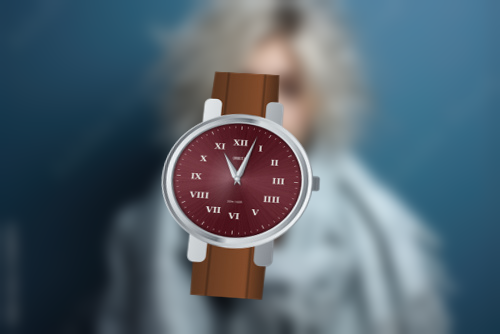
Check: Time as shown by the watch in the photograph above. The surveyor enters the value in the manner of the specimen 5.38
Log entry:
11.03
